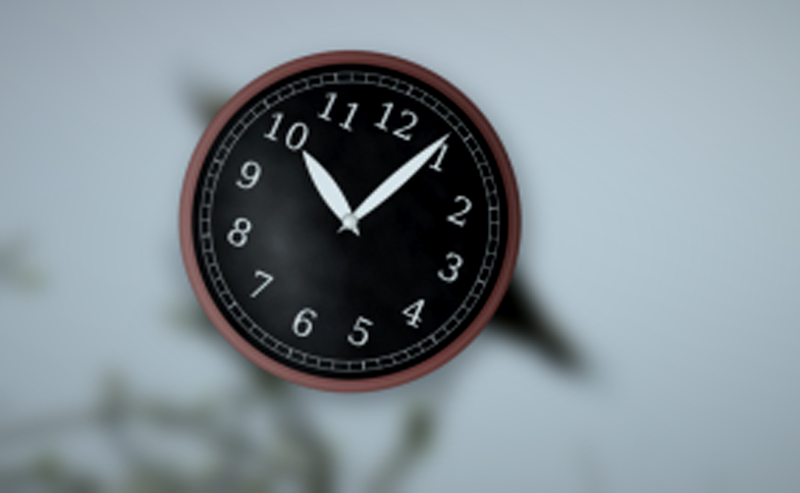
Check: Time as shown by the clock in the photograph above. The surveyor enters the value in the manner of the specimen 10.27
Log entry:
10.04
